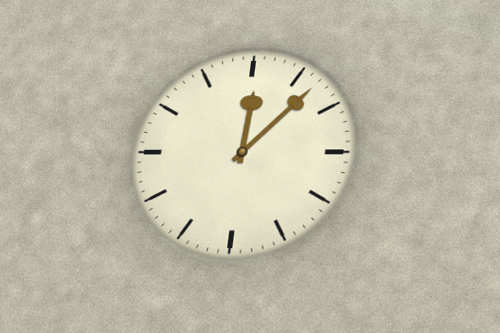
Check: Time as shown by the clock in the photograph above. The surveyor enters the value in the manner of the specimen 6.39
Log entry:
12.07
